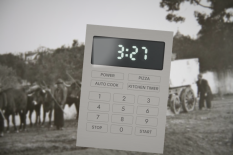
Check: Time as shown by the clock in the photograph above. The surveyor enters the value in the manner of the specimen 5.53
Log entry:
3.27
